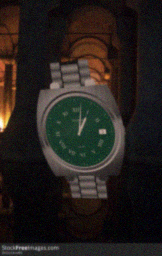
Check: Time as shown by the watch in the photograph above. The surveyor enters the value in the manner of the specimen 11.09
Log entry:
1.02
